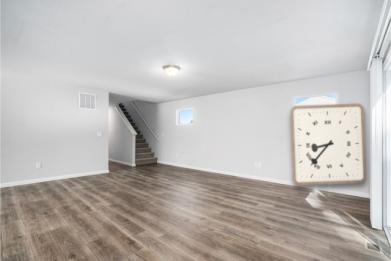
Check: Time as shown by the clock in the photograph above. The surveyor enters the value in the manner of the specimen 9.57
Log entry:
8.37
